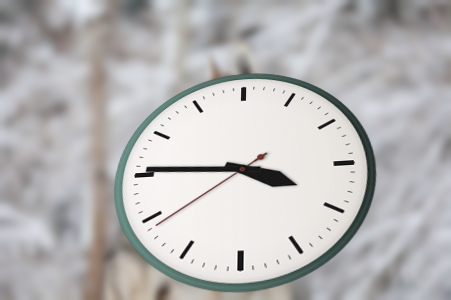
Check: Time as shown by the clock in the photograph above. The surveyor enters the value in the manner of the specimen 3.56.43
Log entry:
3.45.39
